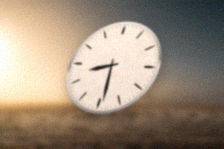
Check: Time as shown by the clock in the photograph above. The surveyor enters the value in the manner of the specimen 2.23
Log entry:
8.29
